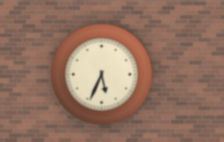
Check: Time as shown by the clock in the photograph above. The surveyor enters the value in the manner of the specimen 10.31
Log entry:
5.34
